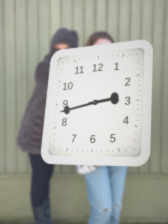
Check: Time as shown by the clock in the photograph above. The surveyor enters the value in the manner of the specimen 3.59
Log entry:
2.43
